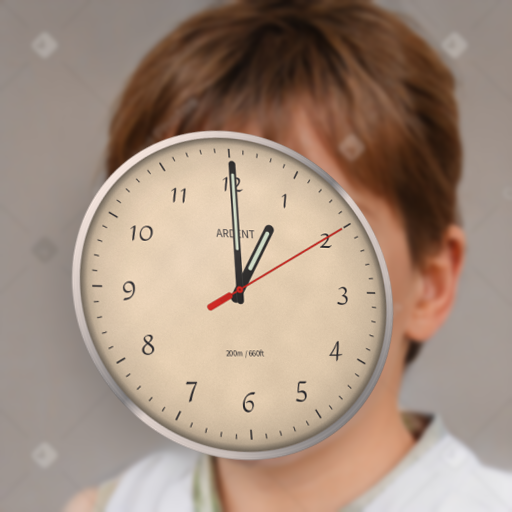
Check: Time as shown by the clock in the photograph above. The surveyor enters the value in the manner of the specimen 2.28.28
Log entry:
1.00.10
